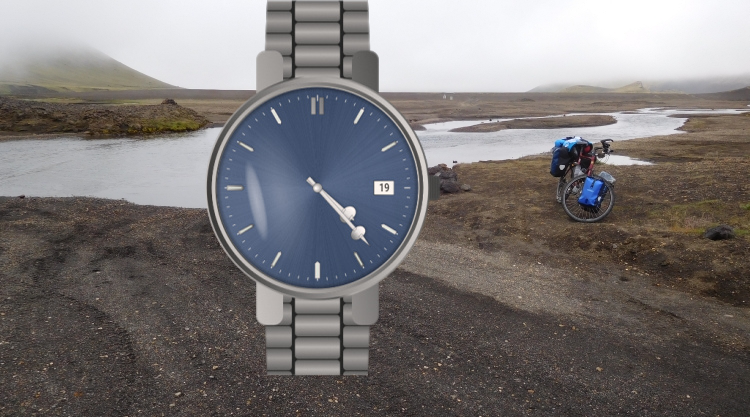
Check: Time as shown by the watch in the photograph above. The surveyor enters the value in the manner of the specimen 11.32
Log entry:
4.23
